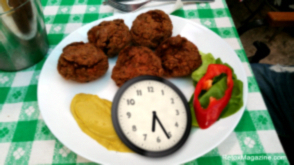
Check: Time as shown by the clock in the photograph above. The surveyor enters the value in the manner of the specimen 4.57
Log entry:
6.26
